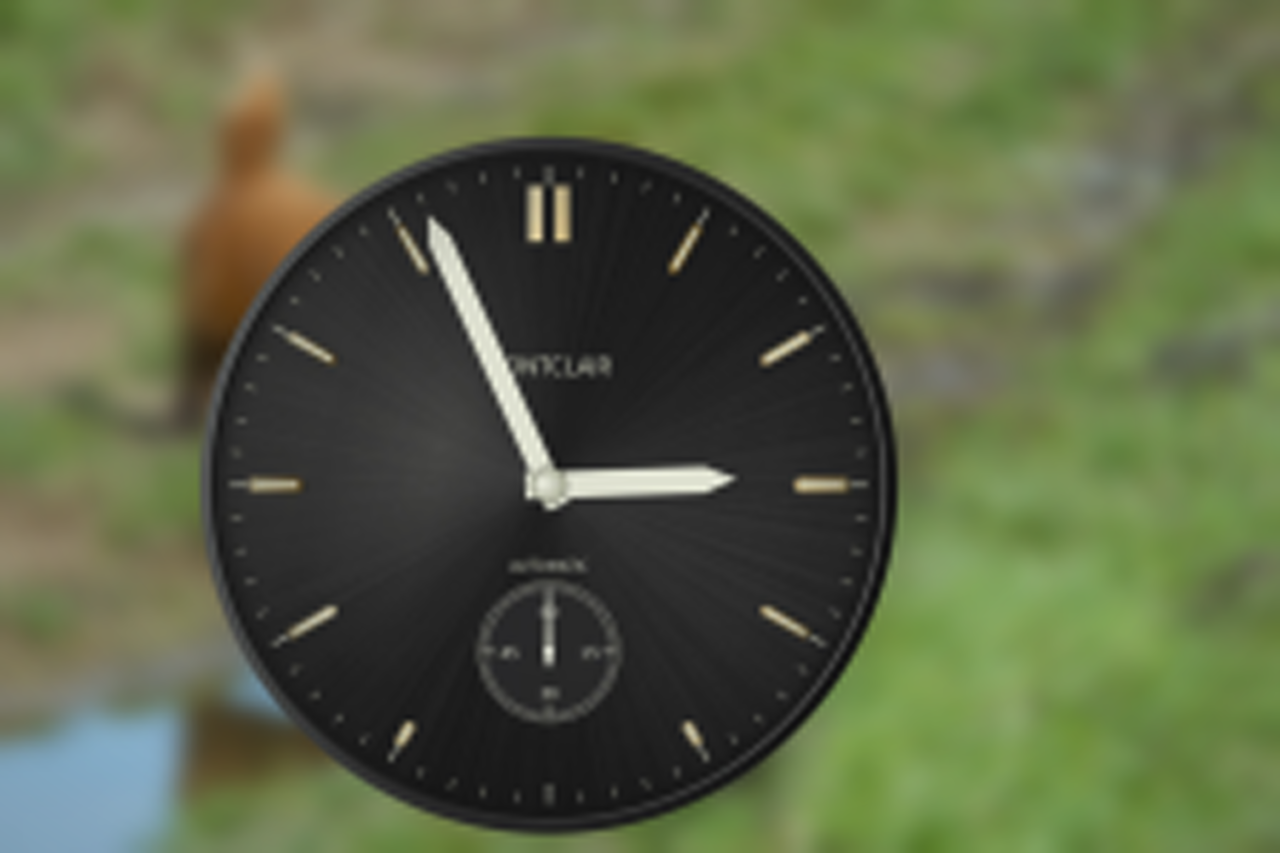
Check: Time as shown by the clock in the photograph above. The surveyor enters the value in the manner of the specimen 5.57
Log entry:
2.56
